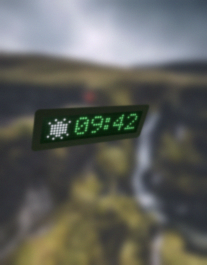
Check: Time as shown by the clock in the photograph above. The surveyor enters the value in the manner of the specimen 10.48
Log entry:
9.42
